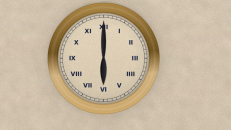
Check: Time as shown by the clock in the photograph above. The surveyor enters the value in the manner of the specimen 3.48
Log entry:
6.00
